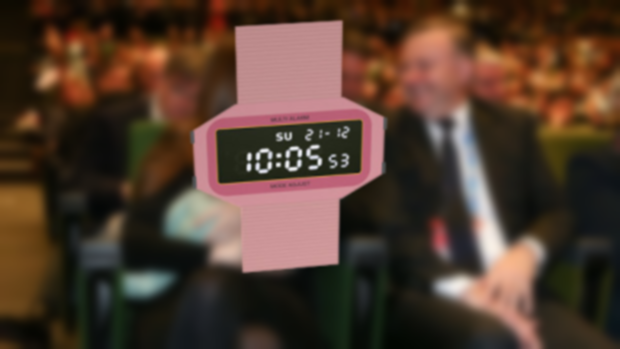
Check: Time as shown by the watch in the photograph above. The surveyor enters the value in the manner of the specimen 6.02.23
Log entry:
10.05.53
